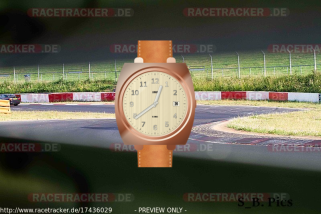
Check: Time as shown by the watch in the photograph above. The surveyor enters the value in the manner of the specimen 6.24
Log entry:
12.39
